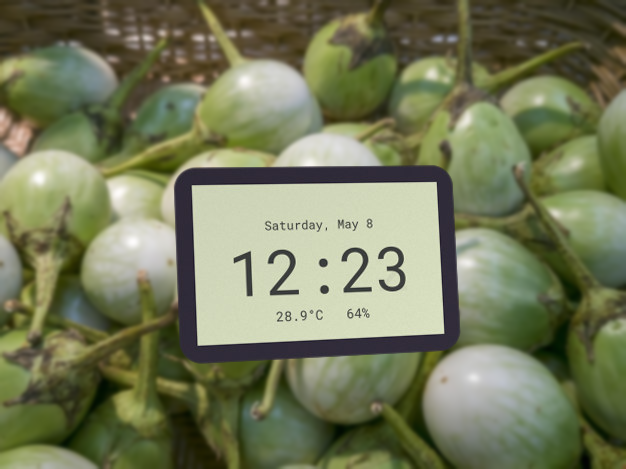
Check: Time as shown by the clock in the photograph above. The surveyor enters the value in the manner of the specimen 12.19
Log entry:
12.23
